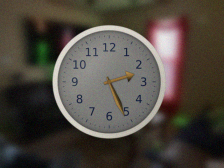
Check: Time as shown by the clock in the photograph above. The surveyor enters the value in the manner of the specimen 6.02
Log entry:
2.26
